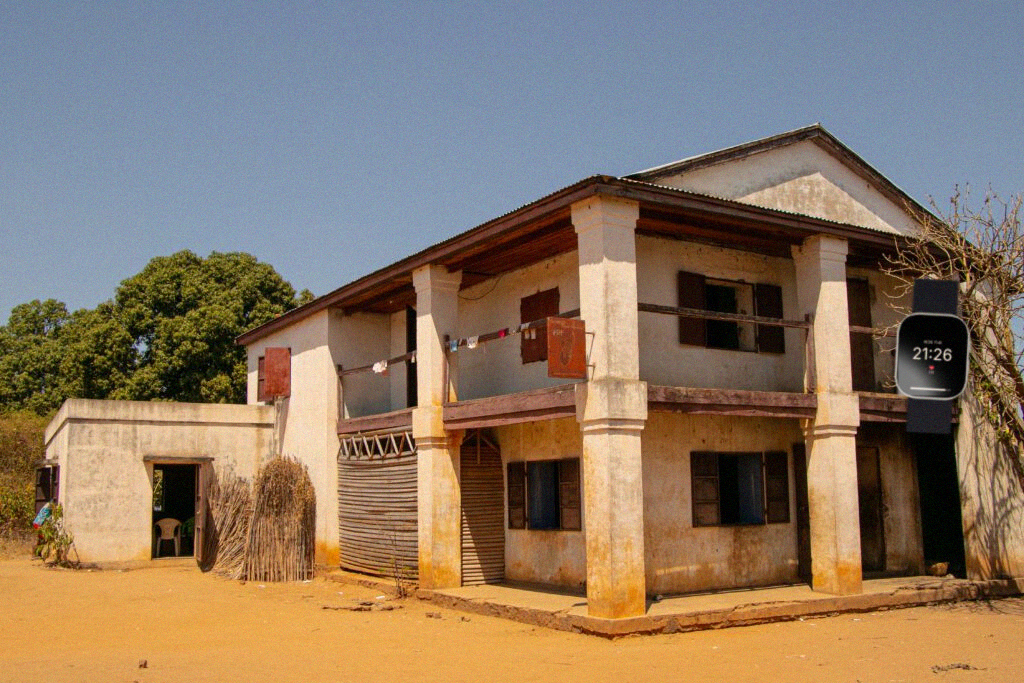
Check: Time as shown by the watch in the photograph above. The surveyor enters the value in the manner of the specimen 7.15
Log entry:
21.26
